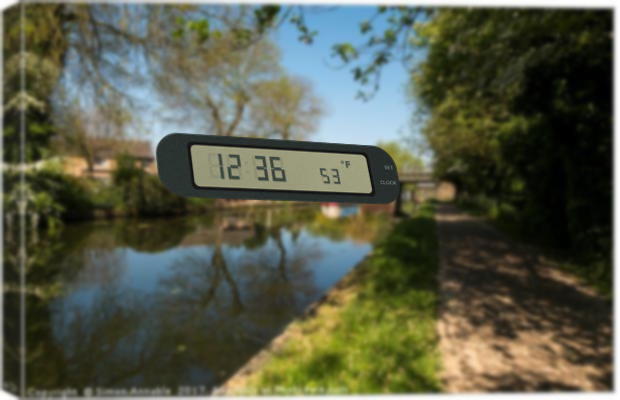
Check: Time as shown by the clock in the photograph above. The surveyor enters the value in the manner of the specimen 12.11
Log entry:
12.36
